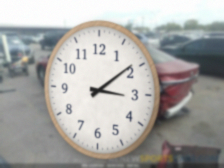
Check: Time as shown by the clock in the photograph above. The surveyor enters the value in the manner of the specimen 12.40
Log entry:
3.09
